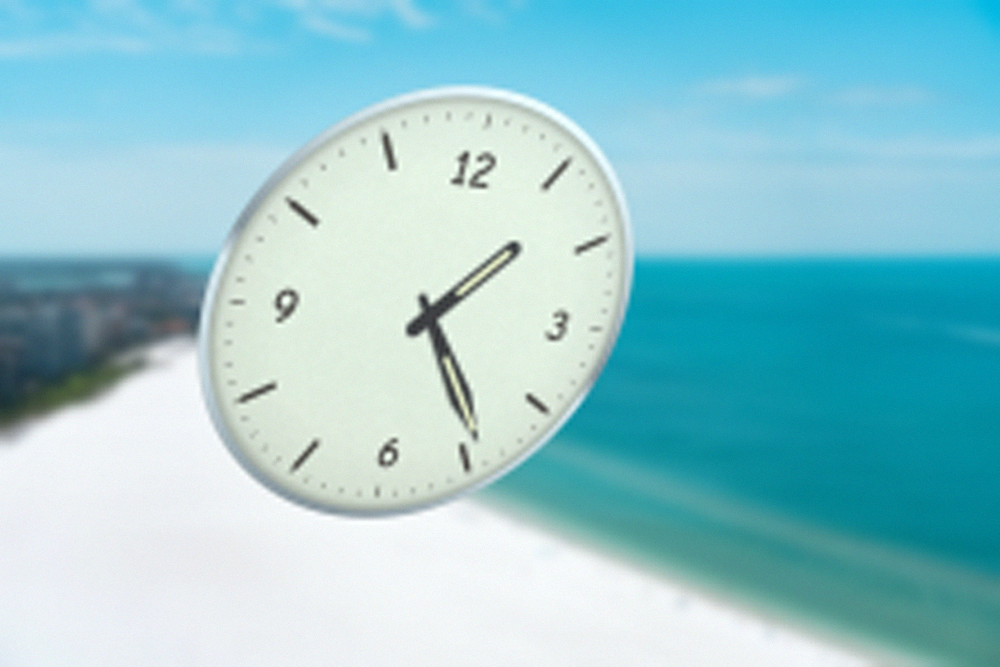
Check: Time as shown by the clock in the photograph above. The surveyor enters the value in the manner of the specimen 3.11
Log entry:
1.24
